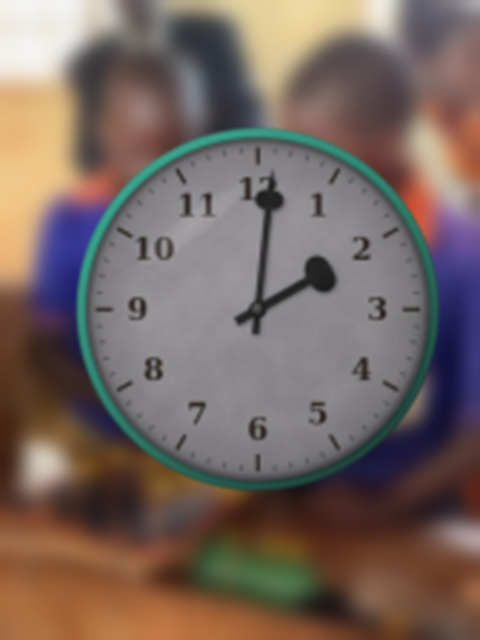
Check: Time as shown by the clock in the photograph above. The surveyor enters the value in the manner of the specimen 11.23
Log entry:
2.01
